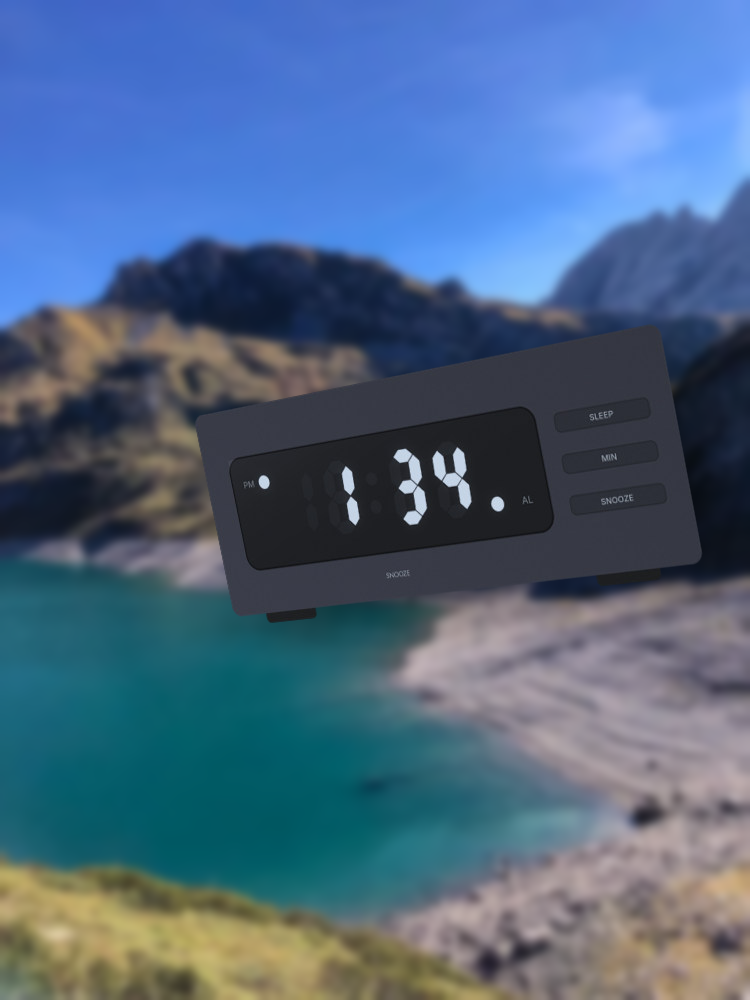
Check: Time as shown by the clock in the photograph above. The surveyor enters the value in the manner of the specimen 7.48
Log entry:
1.34
